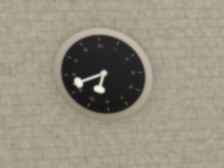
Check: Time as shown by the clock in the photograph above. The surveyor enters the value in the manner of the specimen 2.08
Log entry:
6.42
